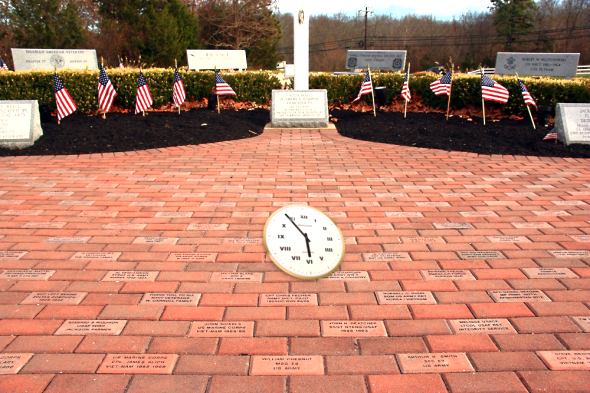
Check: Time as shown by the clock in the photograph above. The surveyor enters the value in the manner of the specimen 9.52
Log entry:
5.54
